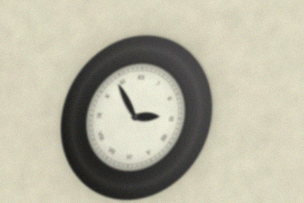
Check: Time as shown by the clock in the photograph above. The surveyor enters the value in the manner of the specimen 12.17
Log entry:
2.54
